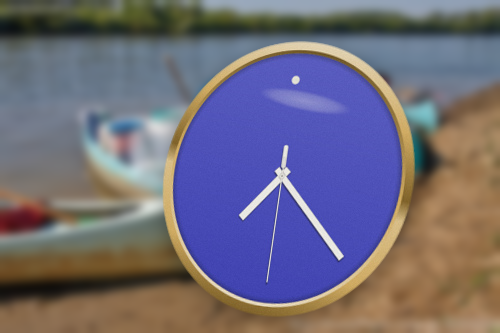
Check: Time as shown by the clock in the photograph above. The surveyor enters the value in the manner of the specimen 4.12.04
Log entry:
7.22.30
